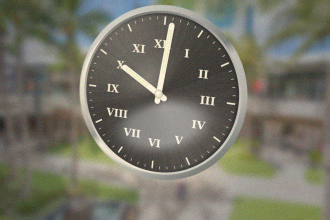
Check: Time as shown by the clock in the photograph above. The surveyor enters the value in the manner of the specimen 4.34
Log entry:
10.01
